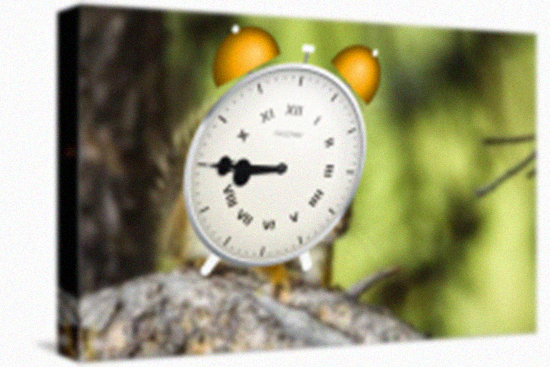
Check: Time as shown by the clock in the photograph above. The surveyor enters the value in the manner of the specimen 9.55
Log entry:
8.45
